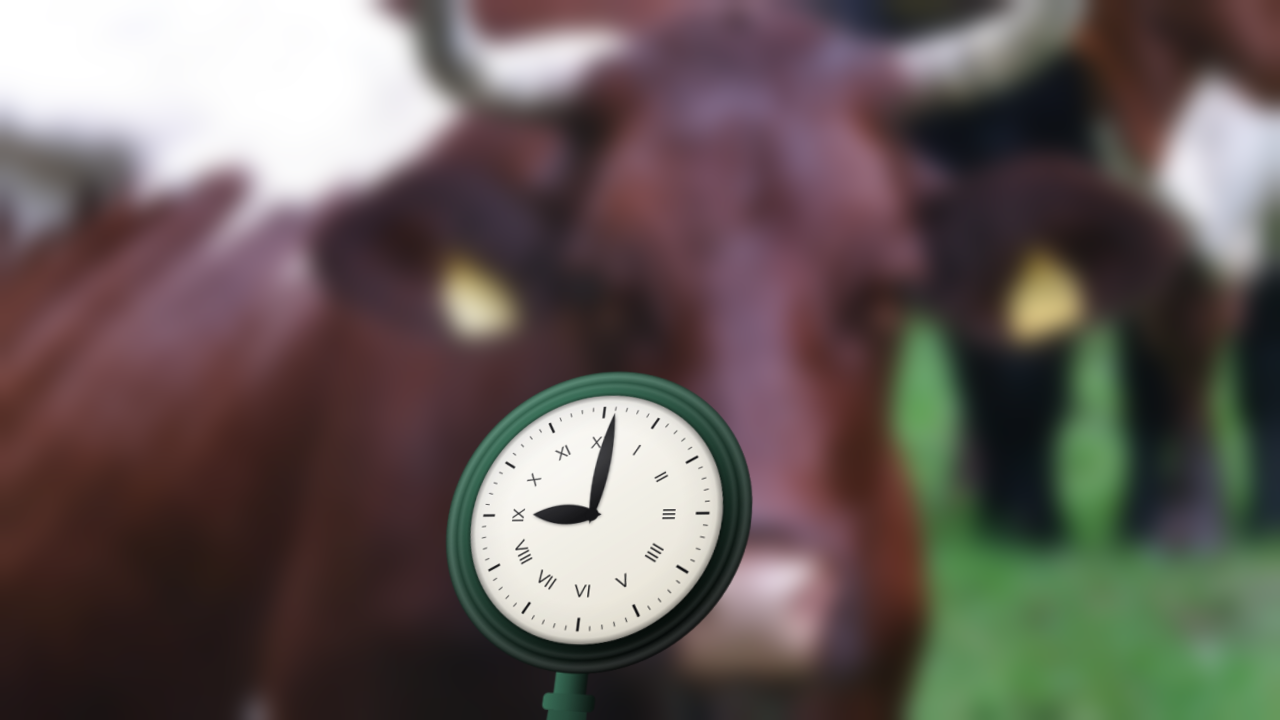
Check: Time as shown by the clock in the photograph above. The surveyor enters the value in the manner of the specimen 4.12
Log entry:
9.01
